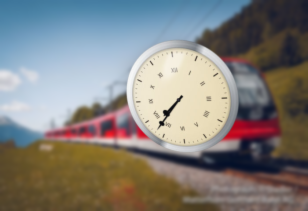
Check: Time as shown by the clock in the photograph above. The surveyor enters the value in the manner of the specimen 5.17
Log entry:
7.37
